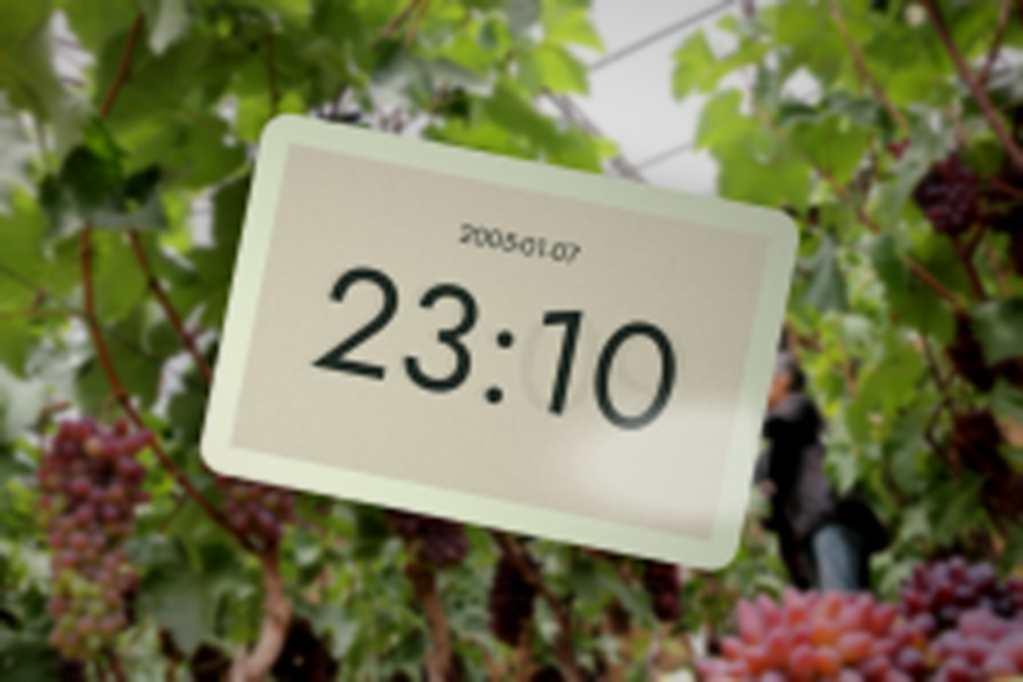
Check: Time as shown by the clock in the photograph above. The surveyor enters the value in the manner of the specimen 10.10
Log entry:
23.10
